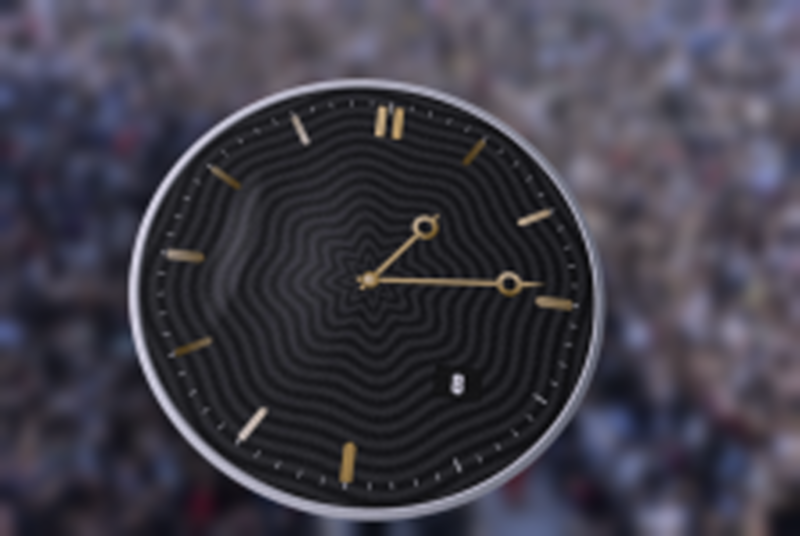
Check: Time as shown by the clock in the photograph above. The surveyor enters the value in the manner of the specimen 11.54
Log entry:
1.14
